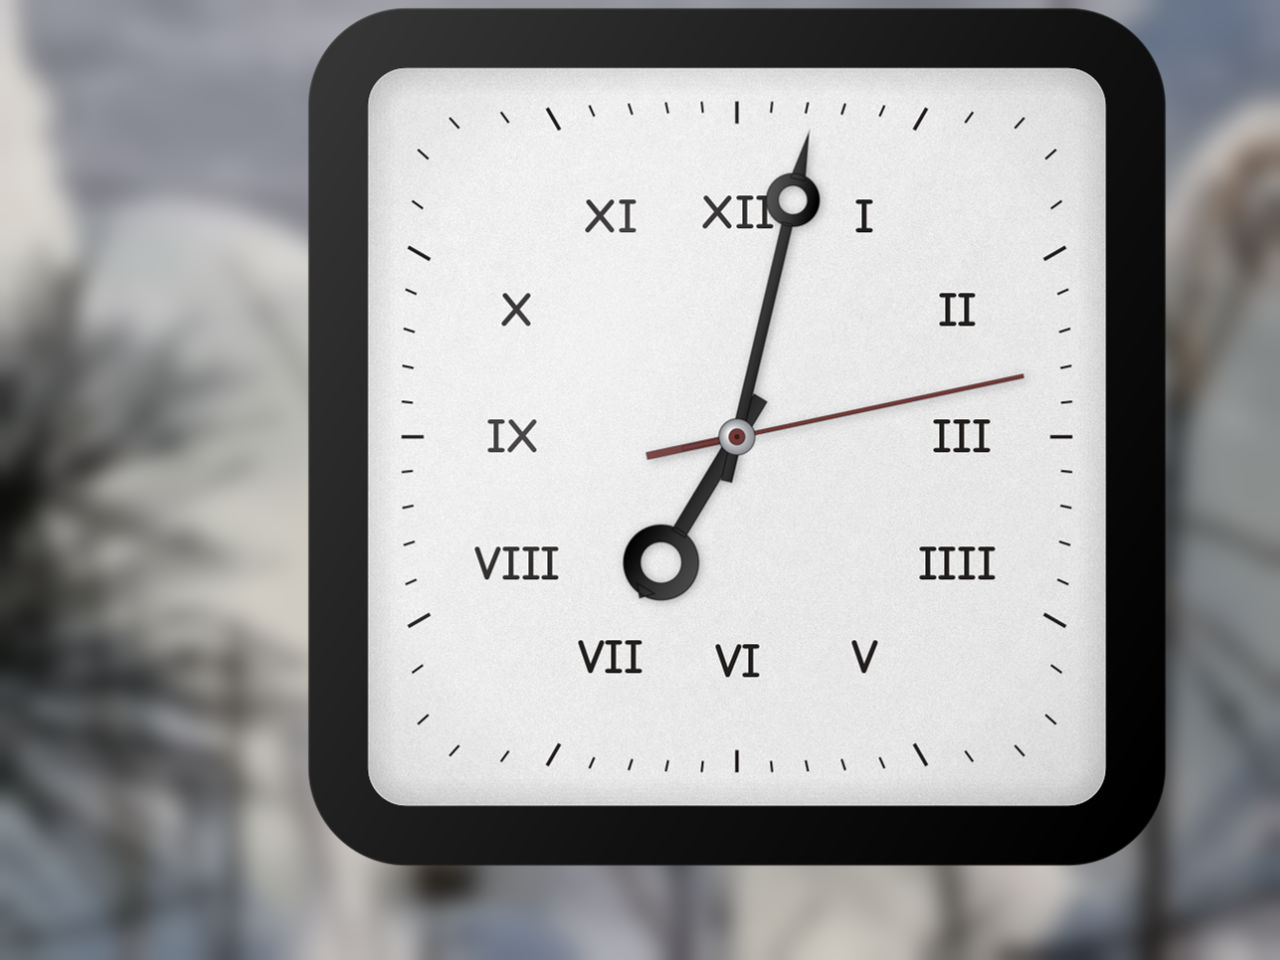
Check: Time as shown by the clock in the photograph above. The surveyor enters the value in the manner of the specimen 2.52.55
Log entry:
7.02.13
